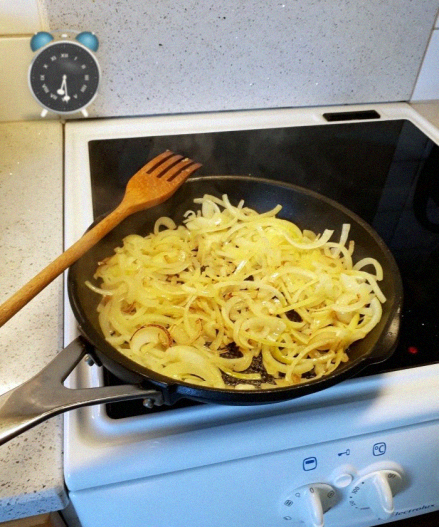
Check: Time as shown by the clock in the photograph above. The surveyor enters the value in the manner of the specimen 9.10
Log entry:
6.29
